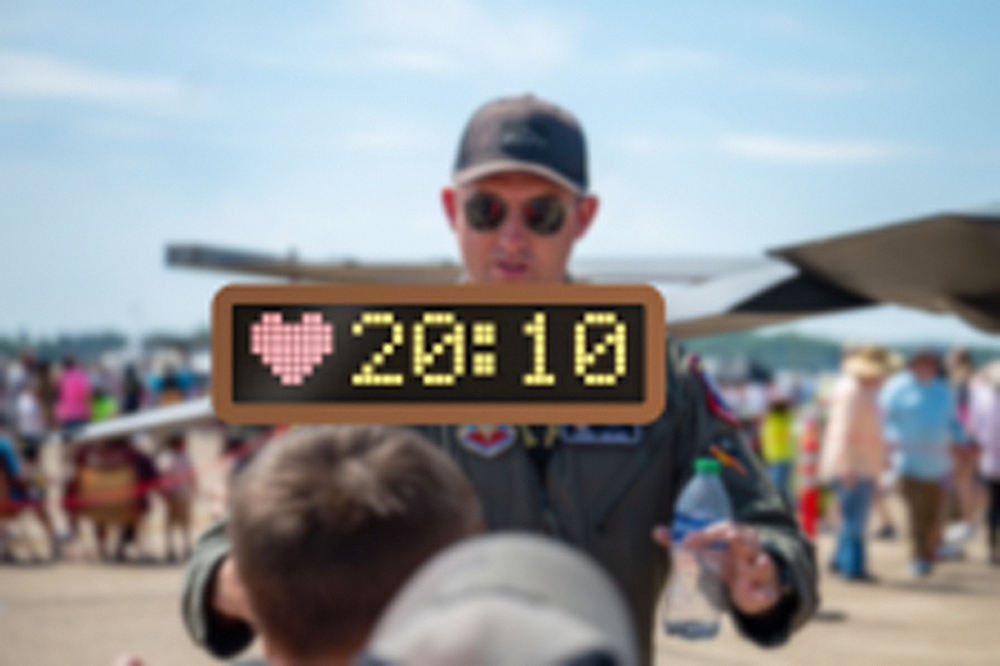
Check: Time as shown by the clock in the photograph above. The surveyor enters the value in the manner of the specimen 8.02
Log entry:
20.10
